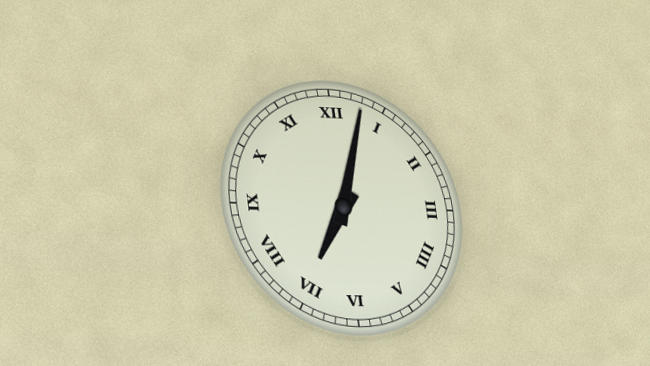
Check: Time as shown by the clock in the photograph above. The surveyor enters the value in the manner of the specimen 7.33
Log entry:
7.03
